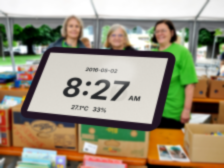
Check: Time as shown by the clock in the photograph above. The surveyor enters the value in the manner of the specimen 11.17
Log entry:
8.27
